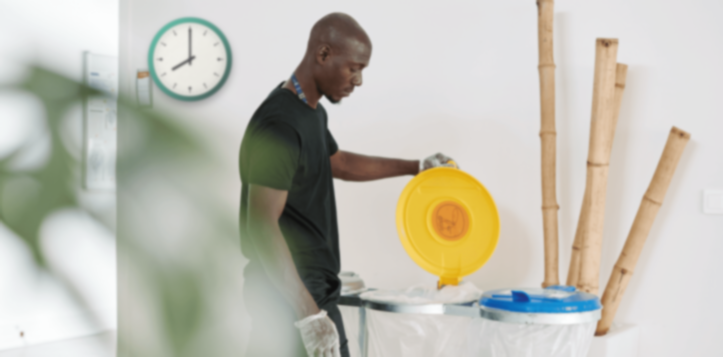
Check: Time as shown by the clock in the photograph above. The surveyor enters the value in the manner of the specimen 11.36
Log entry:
8.00
